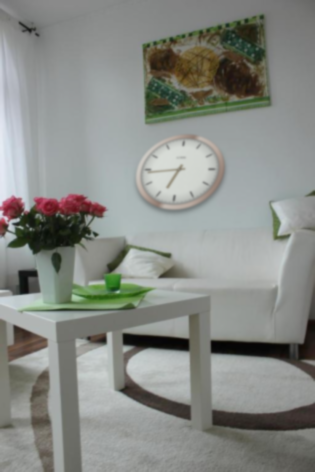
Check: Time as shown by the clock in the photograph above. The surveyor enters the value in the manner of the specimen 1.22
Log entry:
6.44
